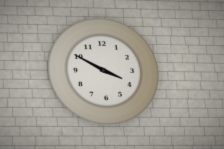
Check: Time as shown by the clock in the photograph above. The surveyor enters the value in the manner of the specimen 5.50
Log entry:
3.50
